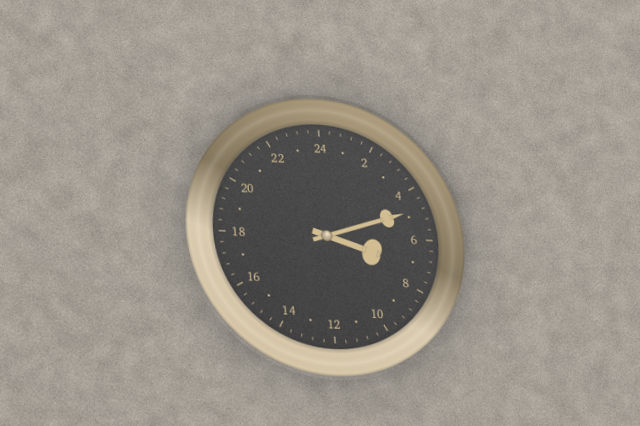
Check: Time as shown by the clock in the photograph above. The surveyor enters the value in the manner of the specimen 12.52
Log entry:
7.12
